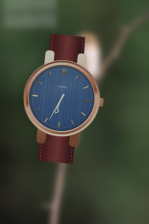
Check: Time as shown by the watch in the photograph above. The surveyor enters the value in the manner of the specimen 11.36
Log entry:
6.34
